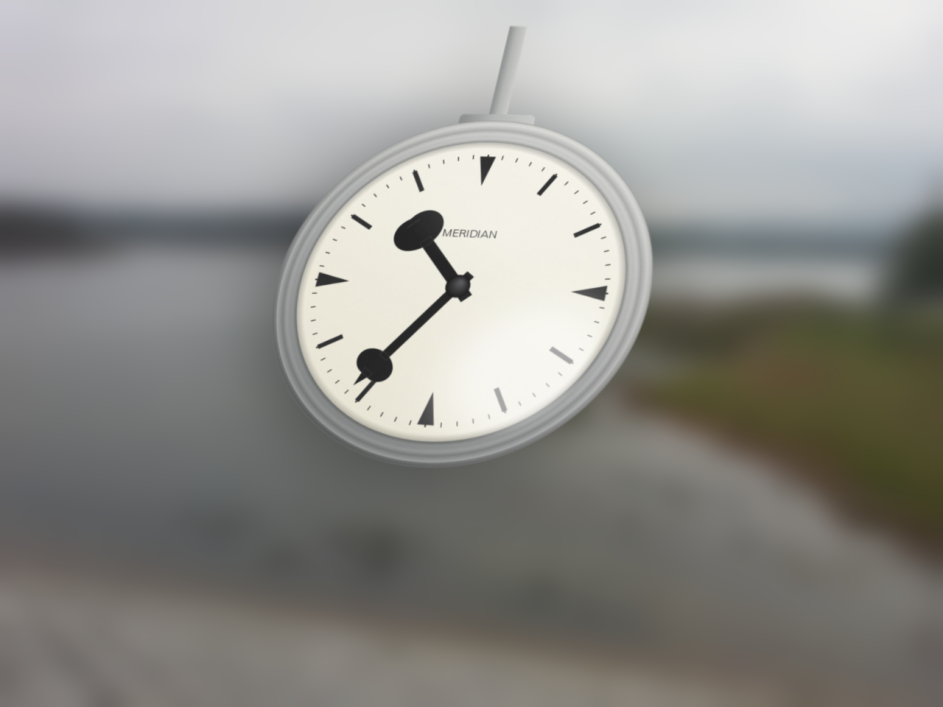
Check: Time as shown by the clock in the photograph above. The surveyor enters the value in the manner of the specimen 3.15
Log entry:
10.36
